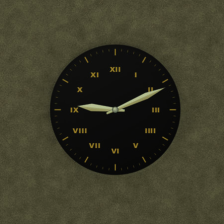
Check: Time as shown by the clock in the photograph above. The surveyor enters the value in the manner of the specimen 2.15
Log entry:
9.11
